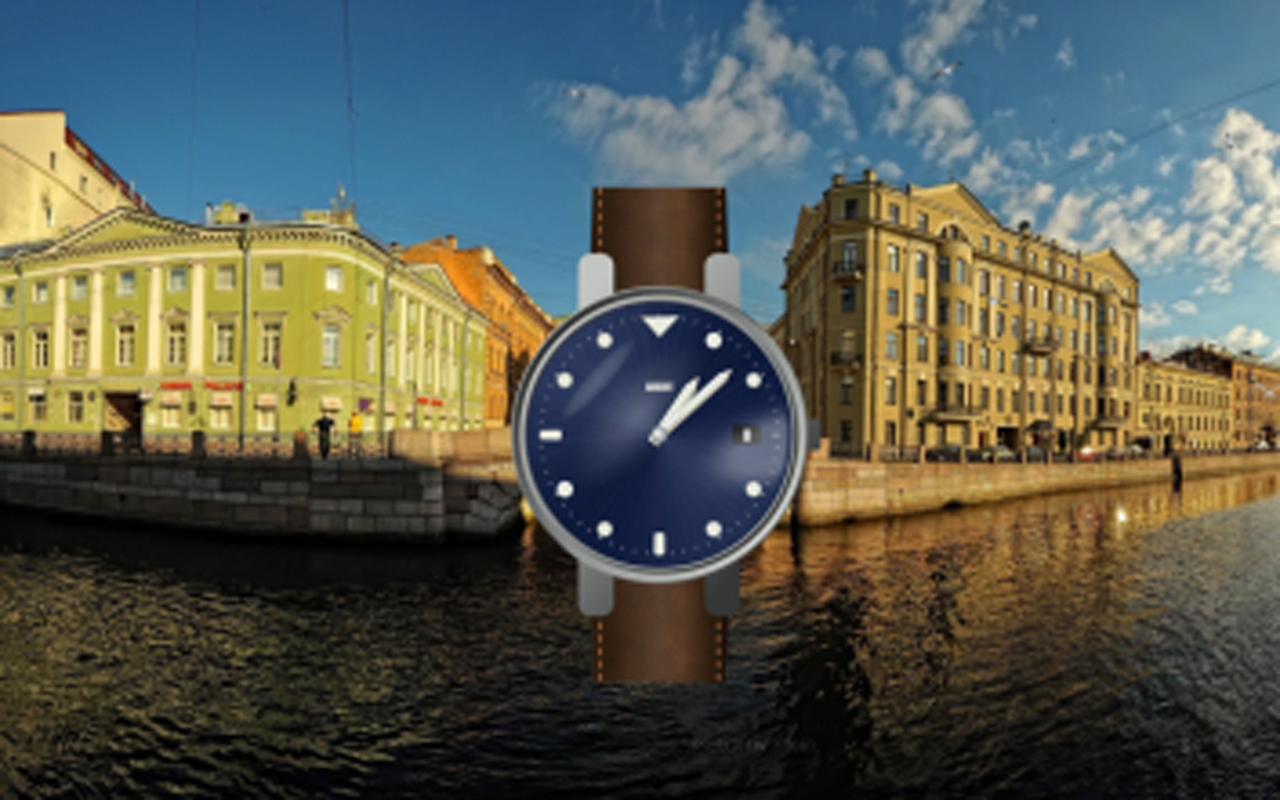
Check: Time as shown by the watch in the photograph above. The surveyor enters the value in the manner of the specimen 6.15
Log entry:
1.08
